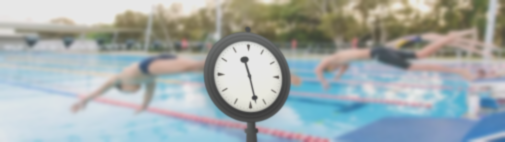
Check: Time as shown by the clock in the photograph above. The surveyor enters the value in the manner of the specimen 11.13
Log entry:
11.28
